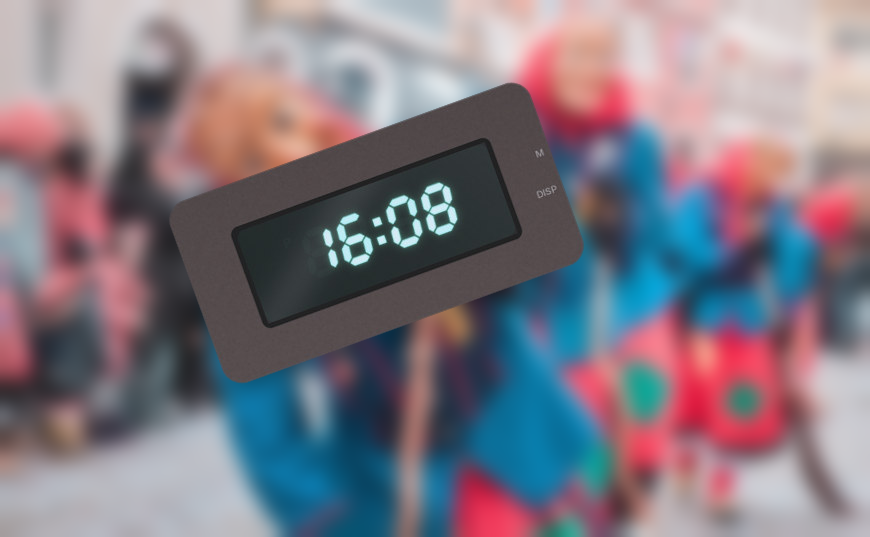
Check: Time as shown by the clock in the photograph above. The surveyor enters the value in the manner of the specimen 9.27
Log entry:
16.08
